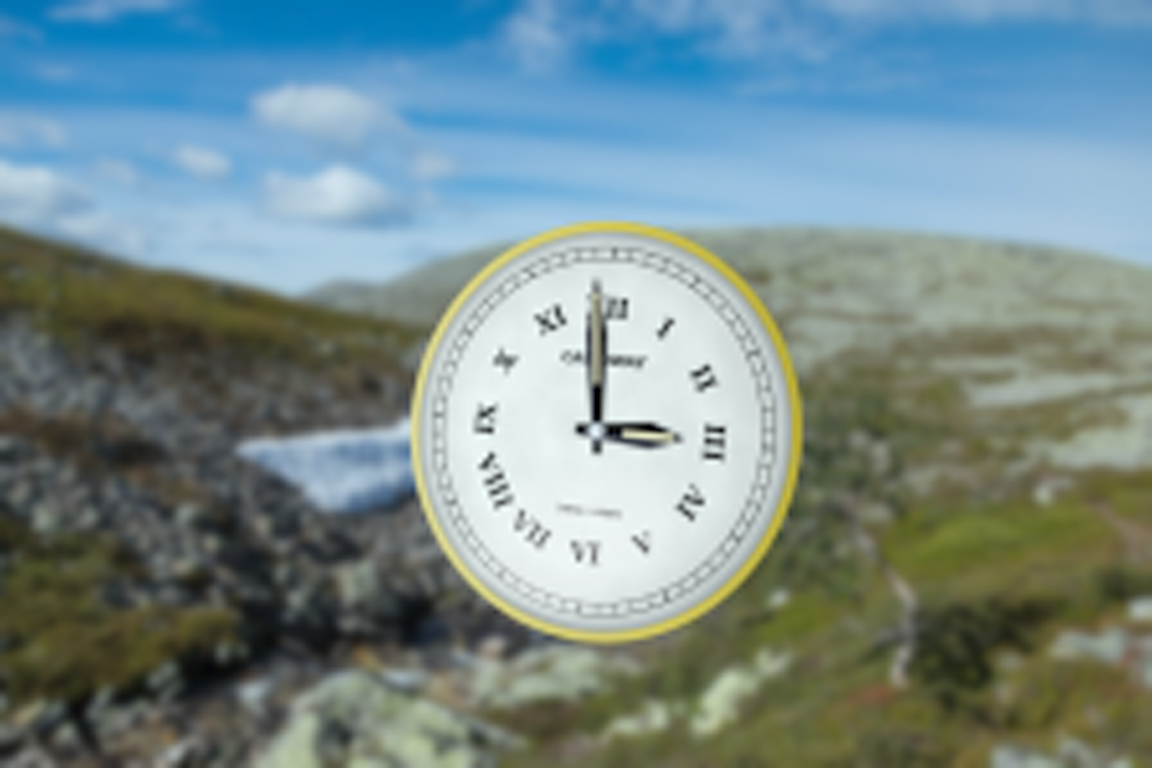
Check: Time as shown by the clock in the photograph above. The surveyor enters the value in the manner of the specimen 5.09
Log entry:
2.59
